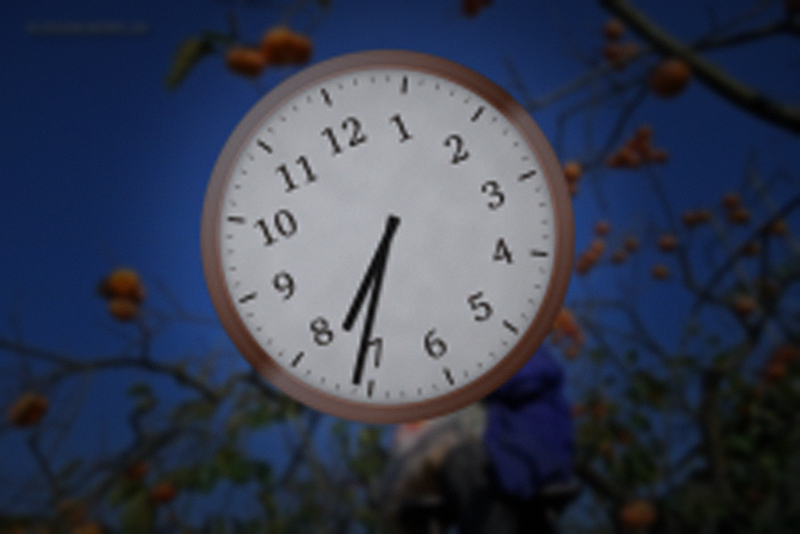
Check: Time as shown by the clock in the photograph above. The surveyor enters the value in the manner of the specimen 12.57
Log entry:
7.36
